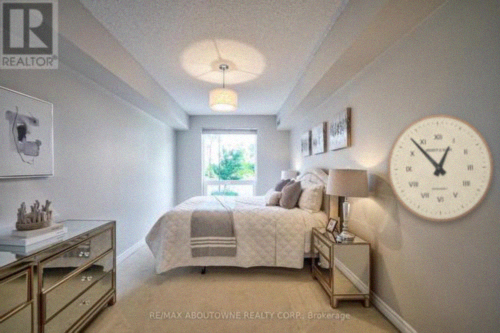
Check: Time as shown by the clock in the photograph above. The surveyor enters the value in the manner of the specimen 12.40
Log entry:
12.53
